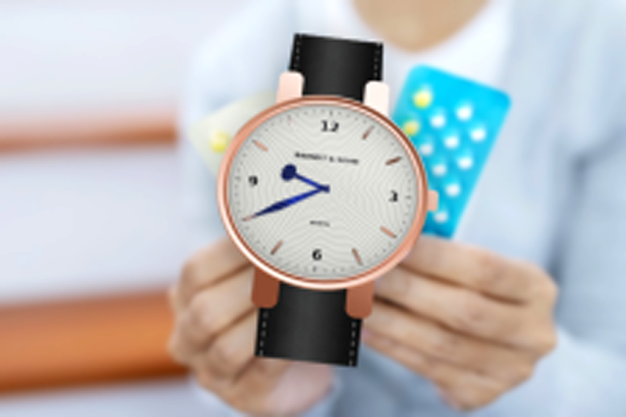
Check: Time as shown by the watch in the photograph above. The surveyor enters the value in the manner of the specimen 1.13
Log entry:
9.40
